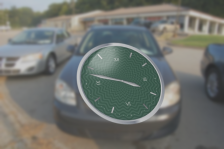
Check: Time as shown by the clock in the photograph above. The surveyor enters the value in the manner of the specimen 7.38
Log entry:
3.48
